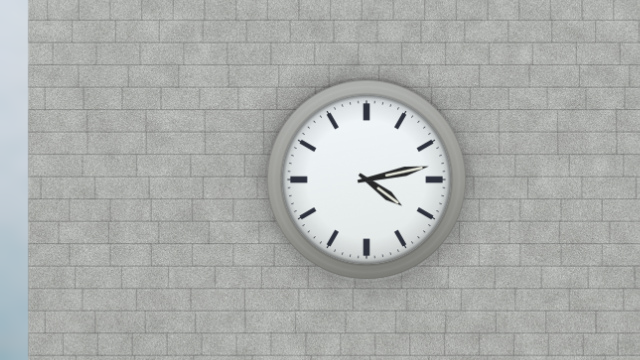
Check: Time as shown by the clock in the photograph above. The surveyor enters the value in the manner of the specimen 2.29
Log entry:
4.13
